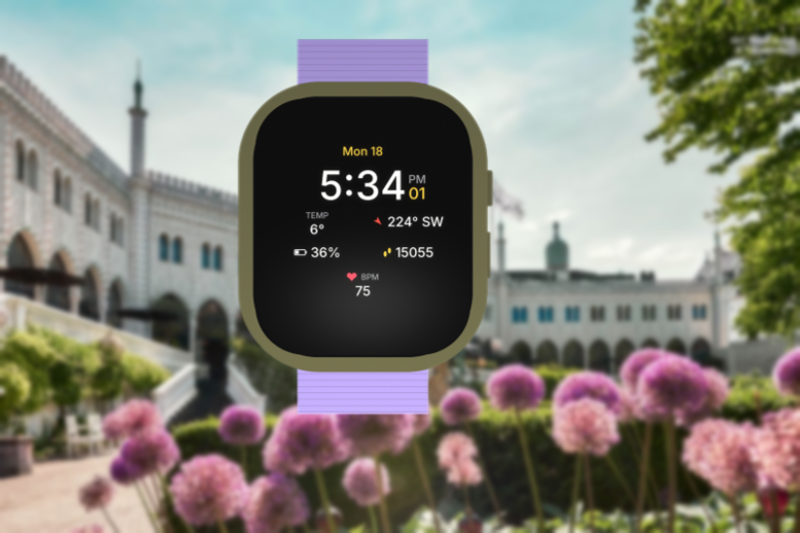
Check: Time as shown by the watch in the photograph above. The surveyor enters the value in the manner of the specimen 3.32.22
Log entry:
5.34.01
